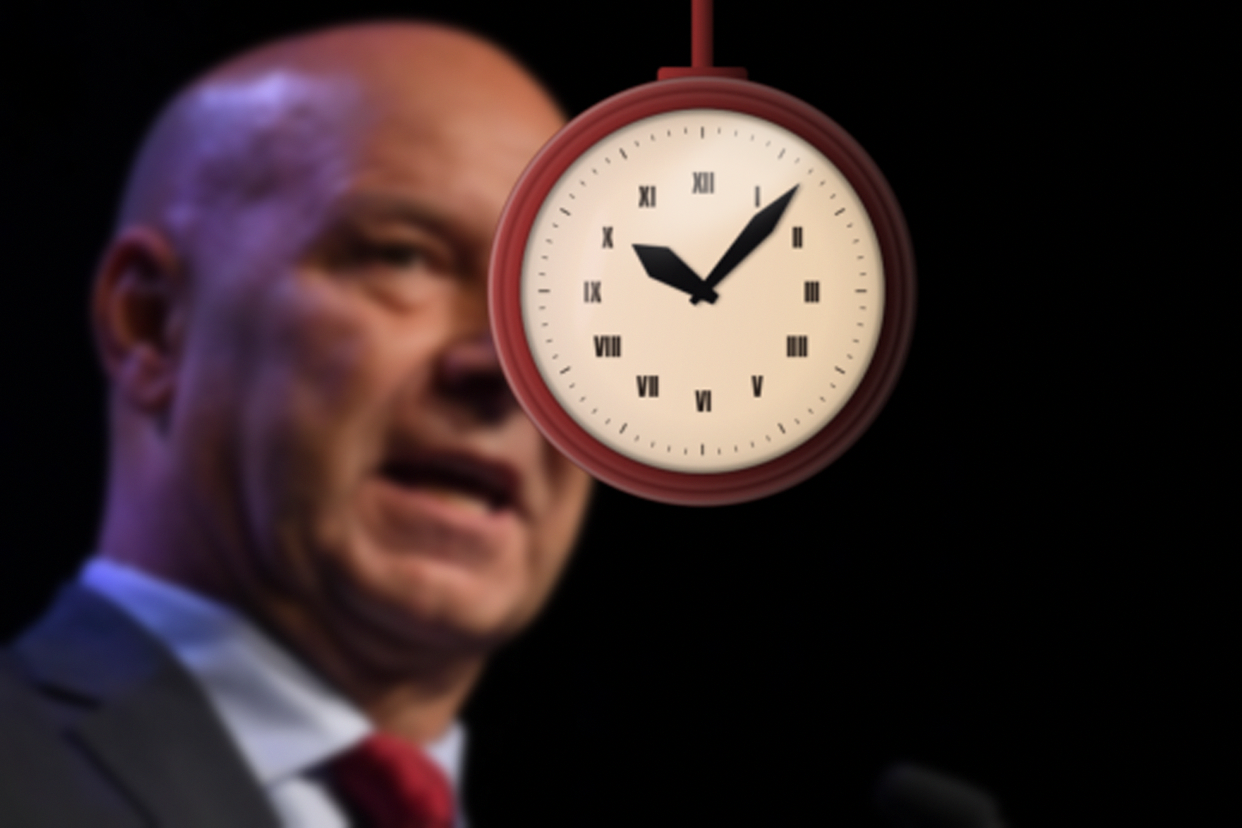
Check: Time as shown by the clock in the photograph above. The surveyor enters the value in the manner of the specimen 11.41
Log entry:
10.07
